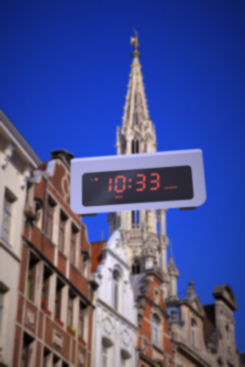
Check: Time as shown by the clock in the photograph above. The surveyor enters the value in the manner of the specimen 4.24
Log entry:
10.33
